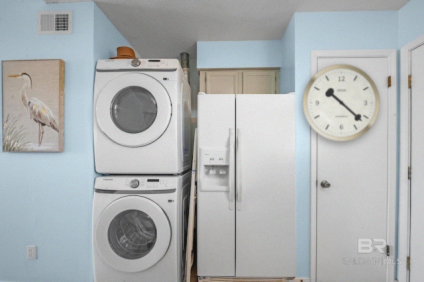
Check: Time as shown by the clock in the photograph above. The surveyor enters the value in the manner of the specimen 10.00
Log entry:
10.22
